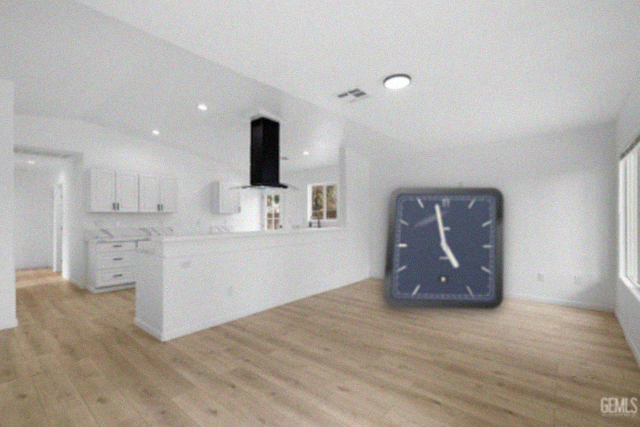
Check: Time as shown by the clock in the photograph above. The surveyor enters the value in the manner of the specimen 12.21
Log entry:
4.58
